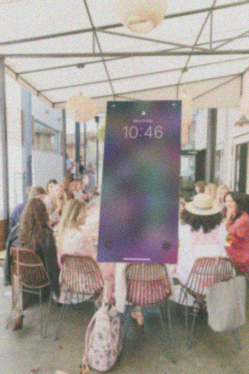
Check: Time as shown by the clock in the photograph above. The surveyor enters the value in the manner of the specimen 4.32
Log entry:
10.46
